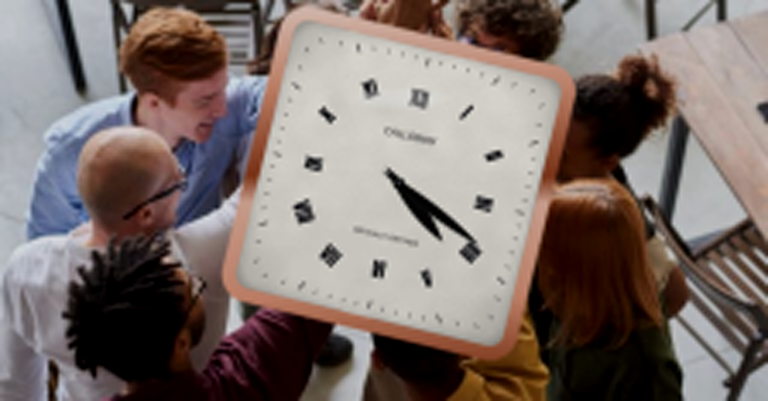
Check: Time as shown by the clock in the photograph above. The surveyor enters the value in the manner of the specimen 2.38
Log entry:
4.19
